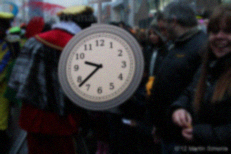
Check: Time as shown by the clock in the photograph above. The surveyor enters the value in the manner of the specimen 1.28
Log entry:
9.38
